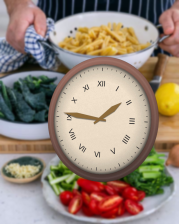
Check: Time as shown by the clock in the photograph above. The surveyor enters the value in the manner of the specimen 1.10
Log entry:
1.46
